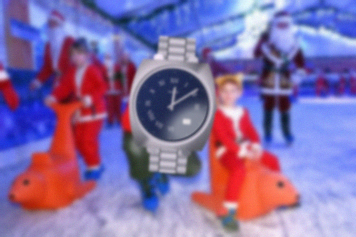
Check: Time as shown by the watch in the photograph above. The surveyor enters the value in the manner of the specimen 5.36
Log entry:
12.09
